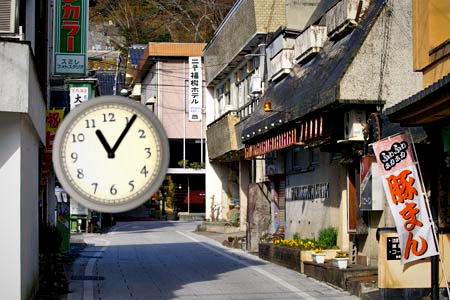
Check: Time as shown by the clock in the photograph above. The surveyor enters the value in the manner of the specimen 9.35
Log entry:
11.06
